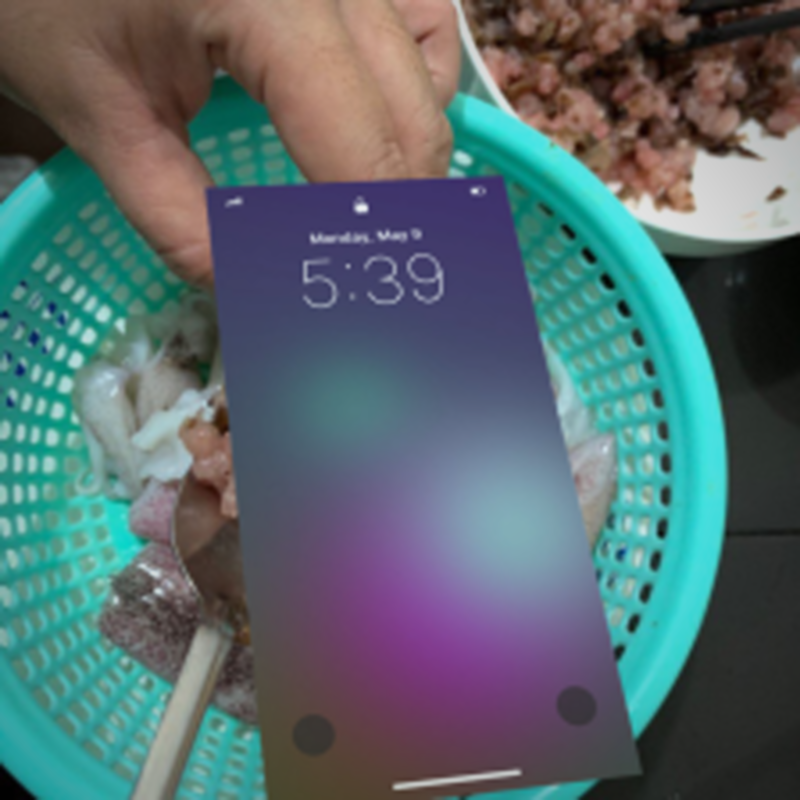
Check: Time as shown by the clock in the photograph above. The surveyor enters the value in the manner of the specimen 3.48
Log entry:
5.39
